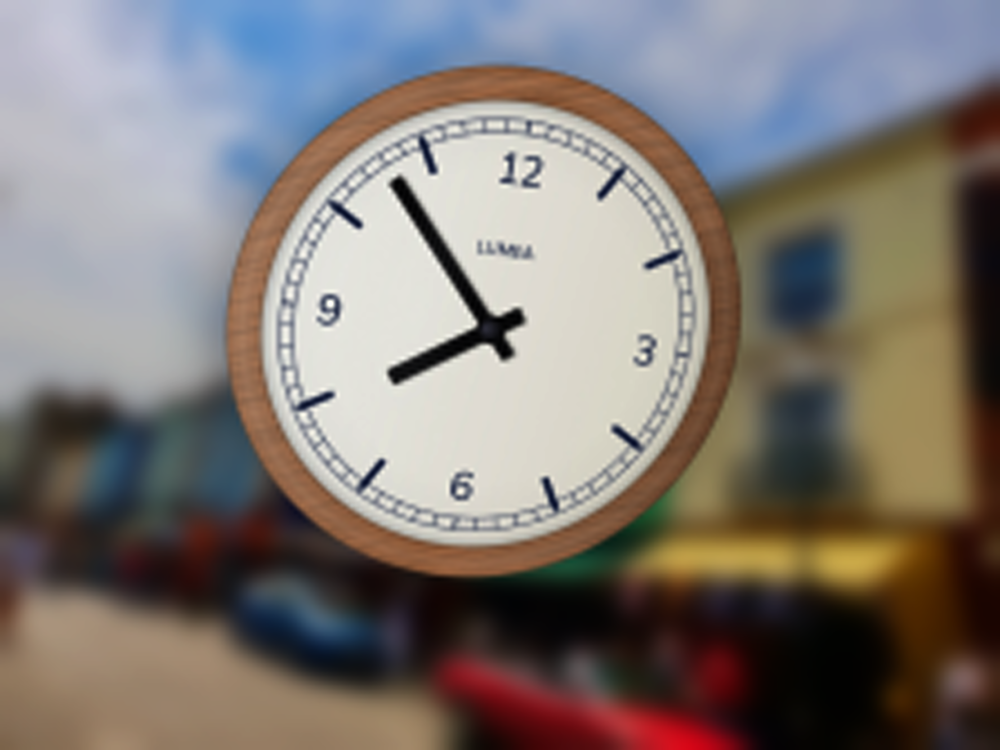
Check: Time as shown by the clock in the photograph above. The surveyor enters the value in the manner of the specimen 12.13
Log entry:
7.53
